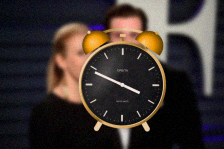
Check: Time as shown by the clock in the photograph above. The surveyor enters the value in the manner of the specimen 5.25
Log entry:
3.49
